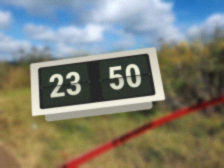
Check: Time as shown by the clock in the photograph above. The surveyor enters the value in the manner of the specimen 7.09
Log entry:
23.50
